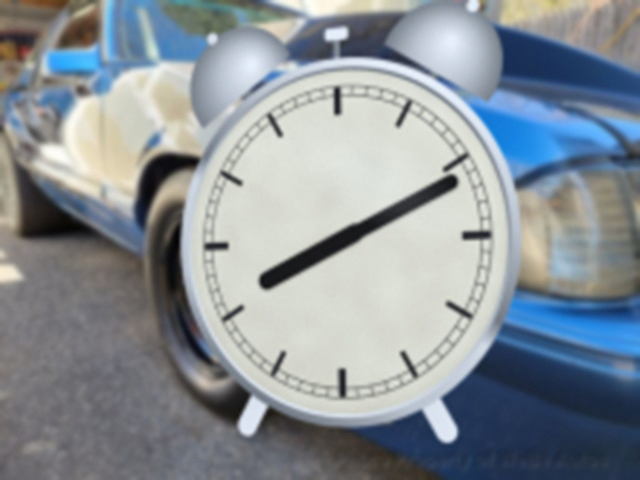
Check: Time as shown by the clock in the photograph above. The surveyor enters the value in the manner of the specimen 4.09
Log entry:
8.11
